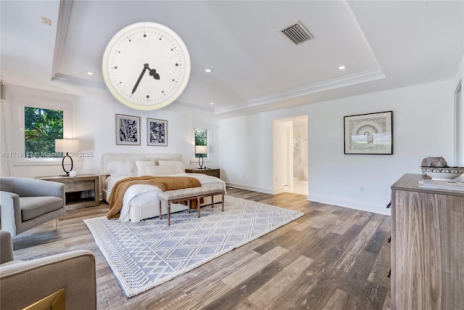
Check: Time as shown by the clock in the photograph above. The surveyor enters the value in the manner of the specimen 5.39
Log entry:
4.35
